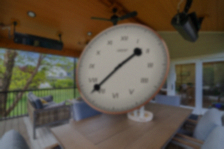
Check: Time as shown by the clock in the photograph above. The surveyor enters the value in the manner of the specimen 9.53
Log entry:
1.37
